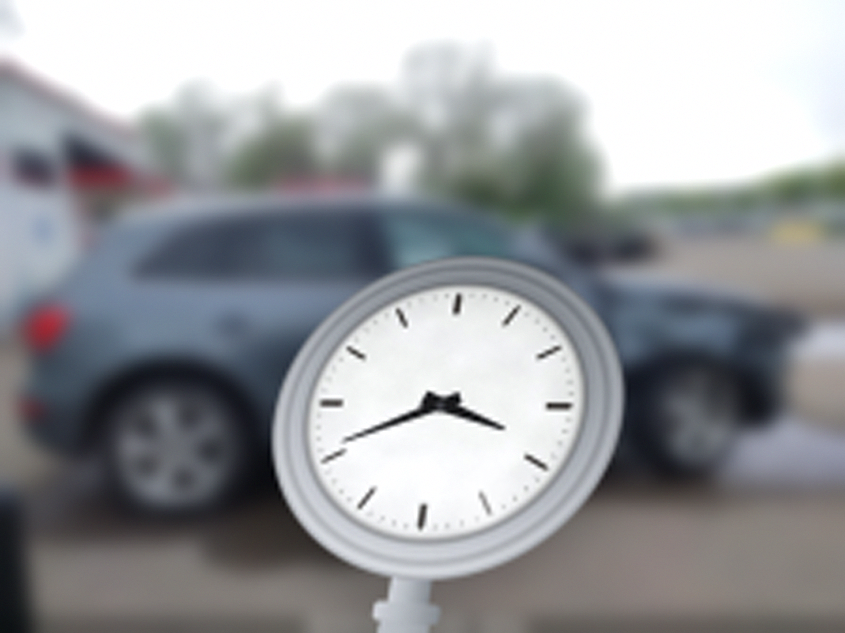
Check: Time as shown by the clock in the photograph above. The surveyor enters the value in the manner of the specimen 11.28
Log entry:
3.41
